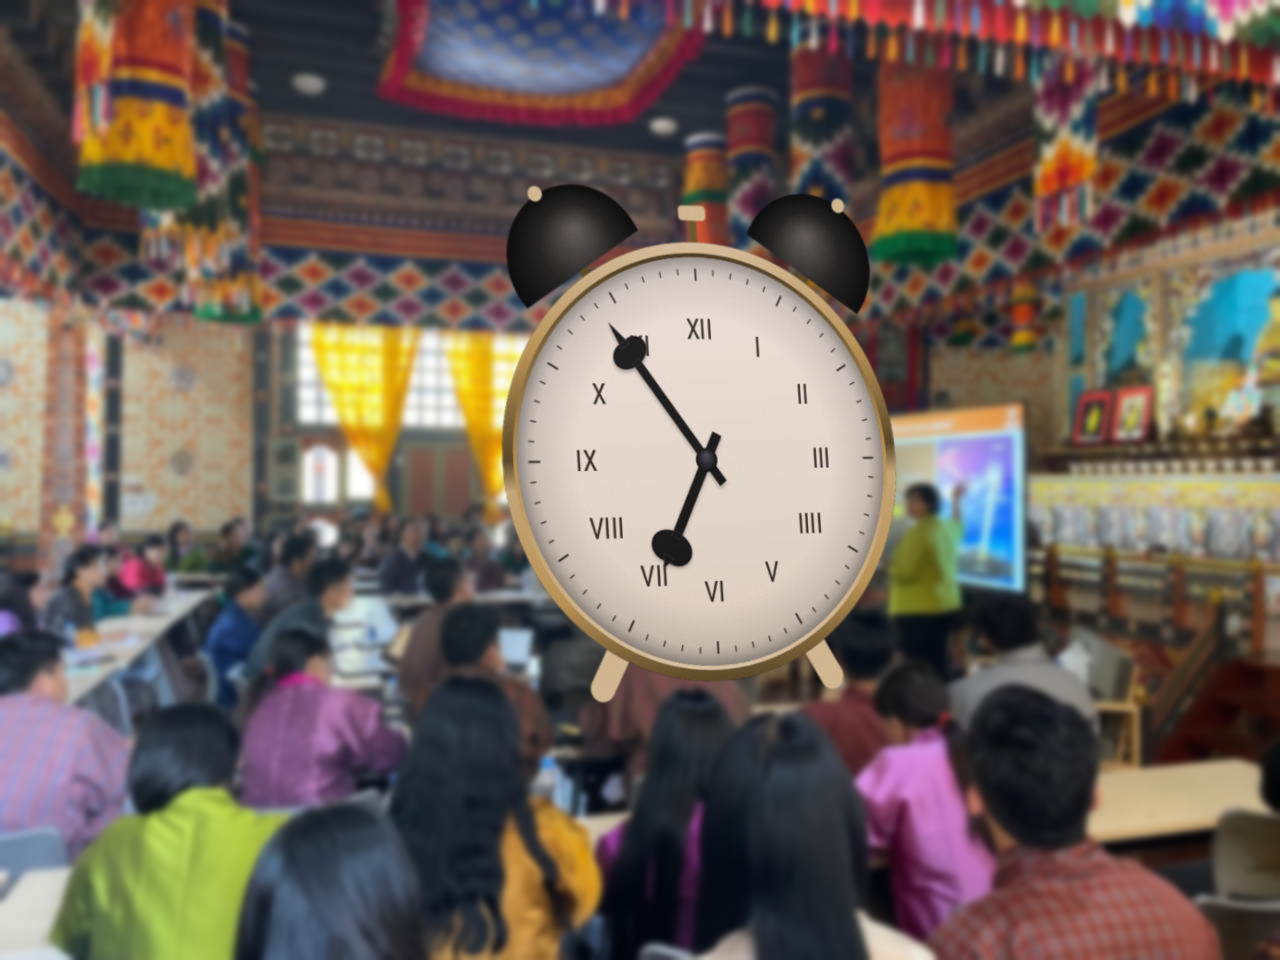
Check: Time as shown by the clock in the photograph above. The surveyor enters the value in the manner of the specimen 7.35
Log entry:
6.54
